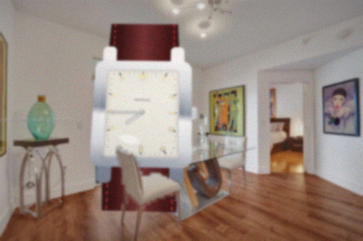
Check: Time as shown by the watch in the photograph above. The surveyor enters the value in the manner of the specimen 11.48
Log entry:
7.45
